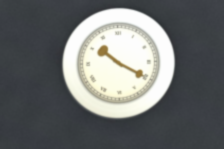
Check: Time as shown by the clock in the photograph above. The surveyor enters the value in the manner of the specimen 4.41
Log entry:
10.20
